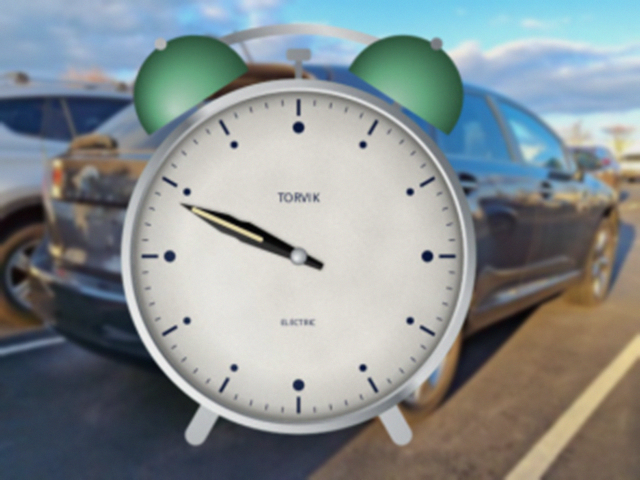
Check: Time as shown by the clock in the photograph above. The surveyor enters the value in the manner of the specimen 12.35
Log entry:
9.49
